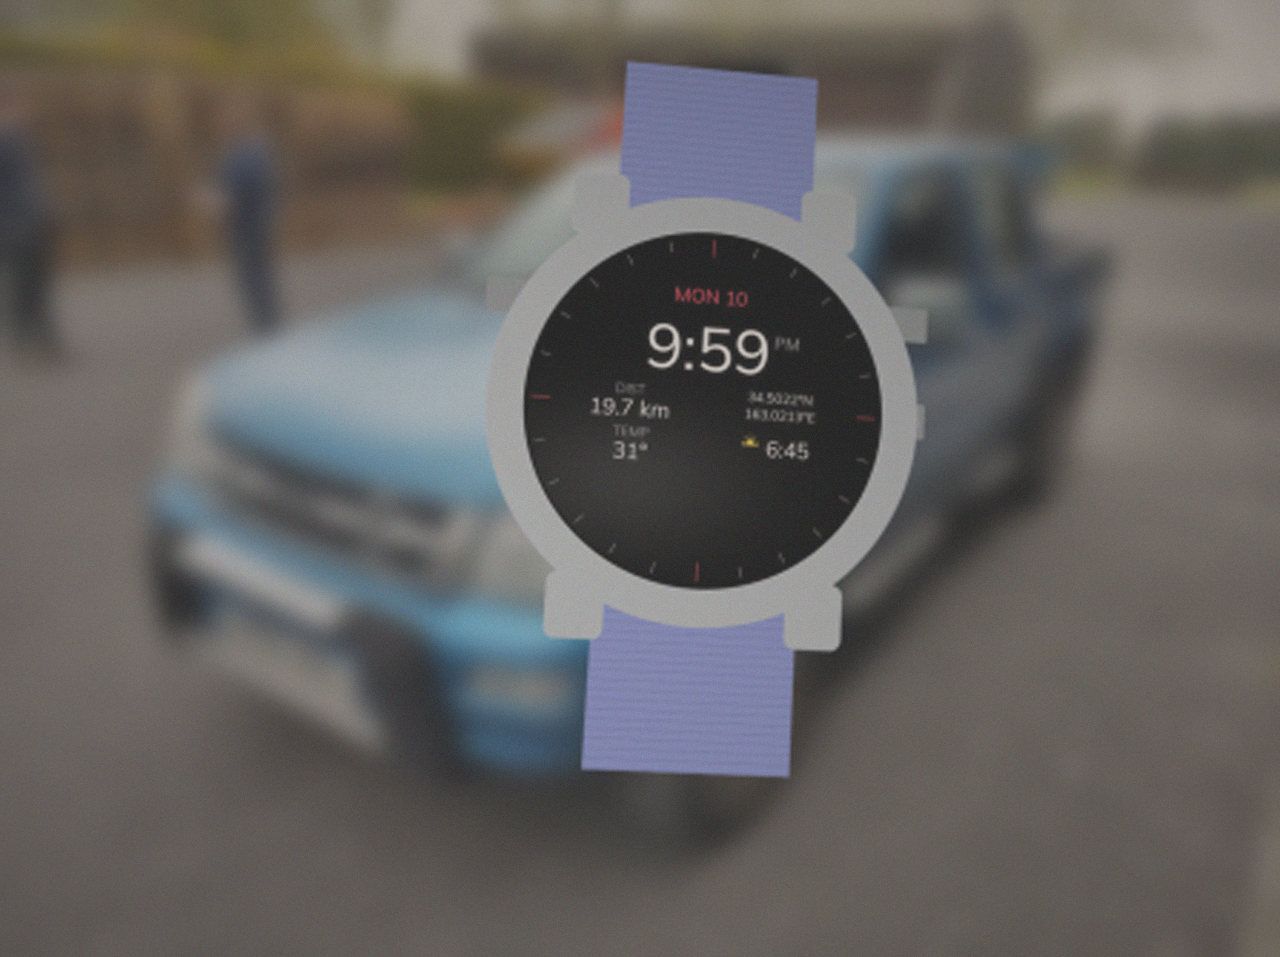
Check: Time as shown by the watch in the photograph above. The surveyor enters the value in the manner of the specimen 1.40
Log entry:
9.59
